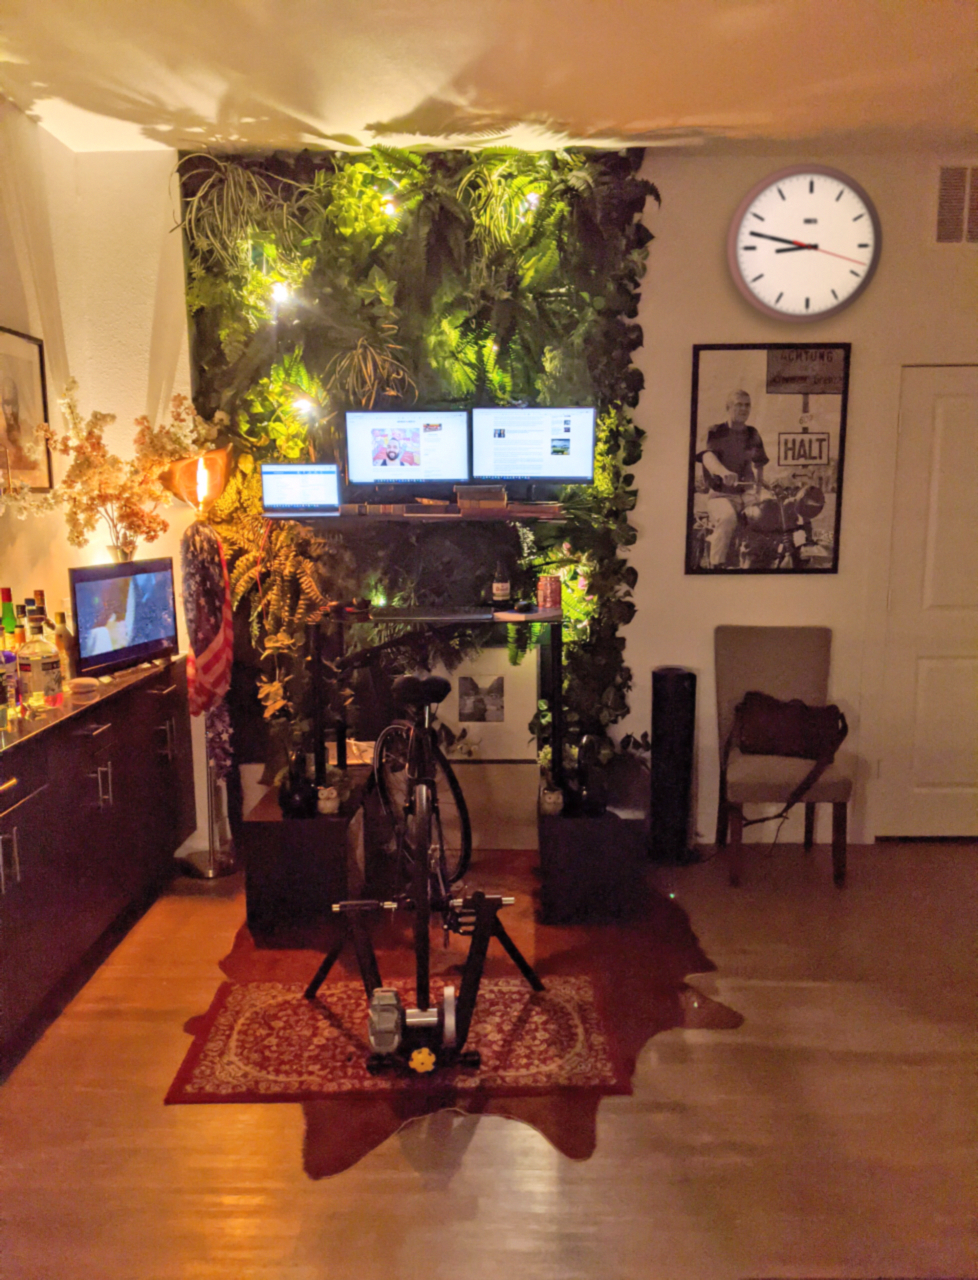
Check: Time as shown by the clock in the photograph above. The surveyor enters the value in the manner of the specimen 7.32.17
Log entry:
8.47.18
